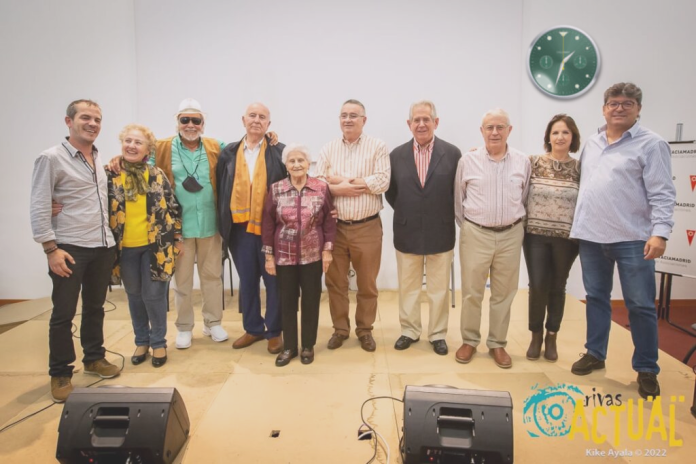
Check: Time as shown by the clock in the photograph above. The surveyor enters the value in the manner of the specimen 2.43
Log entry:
1.33
